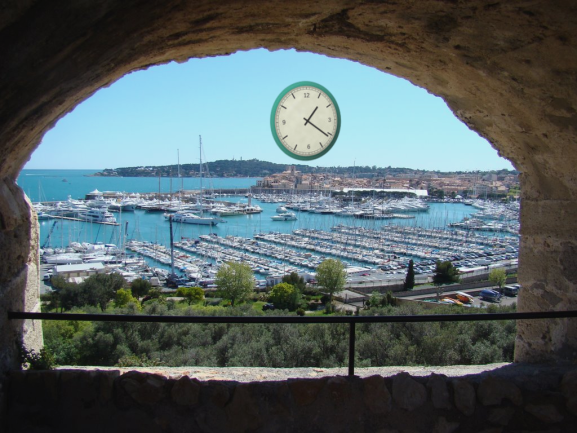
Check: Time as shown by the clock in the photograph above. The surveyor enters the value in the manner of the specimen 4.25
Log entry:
1.21
